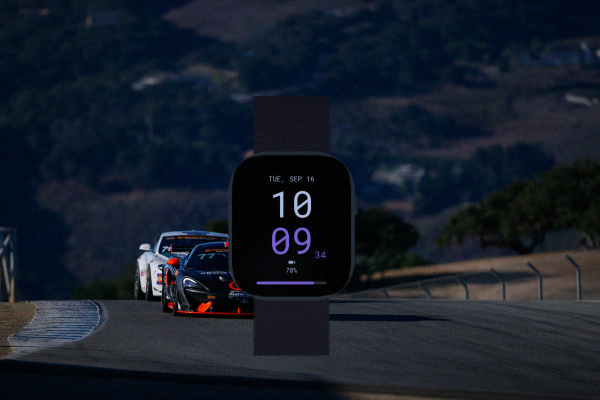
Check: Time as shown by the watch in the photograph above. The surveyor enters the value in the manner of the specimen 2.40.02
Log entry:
10.09.34
